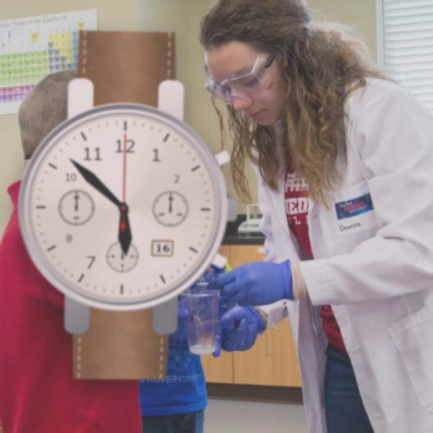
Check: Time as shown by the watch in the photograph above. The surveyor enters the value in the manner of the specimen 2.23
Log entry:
5.52
